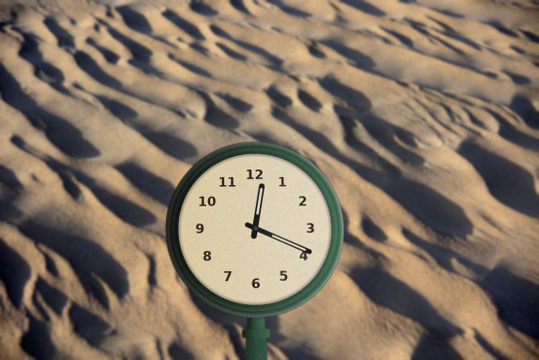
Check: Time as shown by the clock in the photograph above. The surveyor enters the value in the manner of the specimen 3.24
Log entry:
12.19
